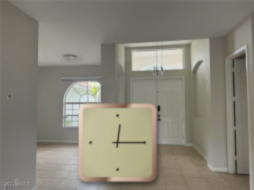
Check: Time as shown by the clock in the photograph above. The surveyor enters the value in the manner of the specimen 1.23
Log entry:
12.15
